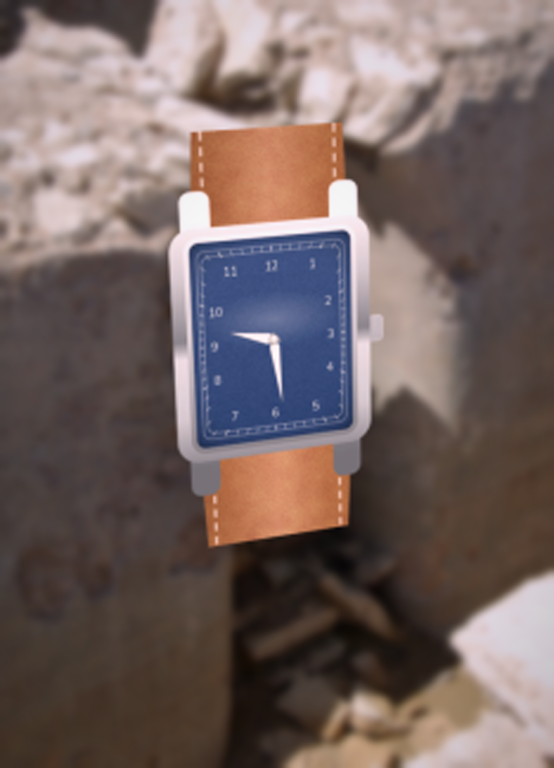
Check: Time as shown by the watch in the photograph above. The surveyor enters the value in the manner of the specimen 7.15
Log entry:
9.29
